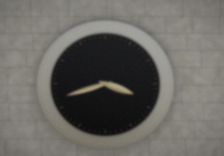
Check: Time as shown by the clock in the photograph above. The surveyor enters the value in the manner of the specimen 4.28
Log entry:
3.42
